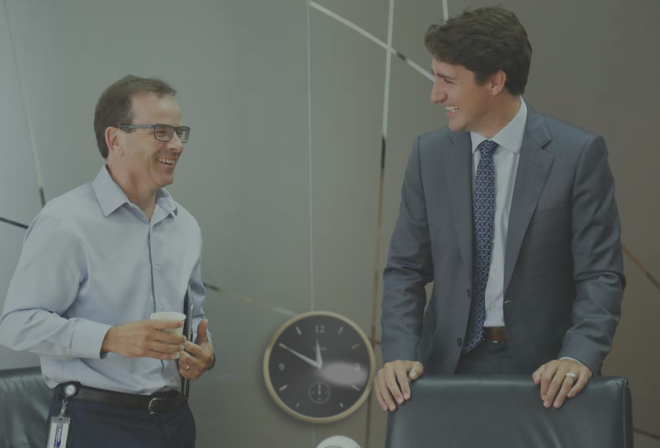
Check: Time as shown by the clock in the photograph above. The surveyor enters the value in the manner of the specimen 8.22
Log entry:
11.50
